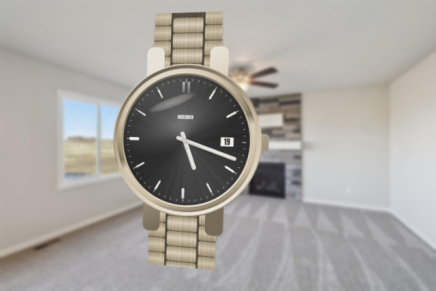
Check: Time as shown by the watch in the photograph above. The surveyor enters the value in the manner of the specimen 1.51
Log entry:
5.18
